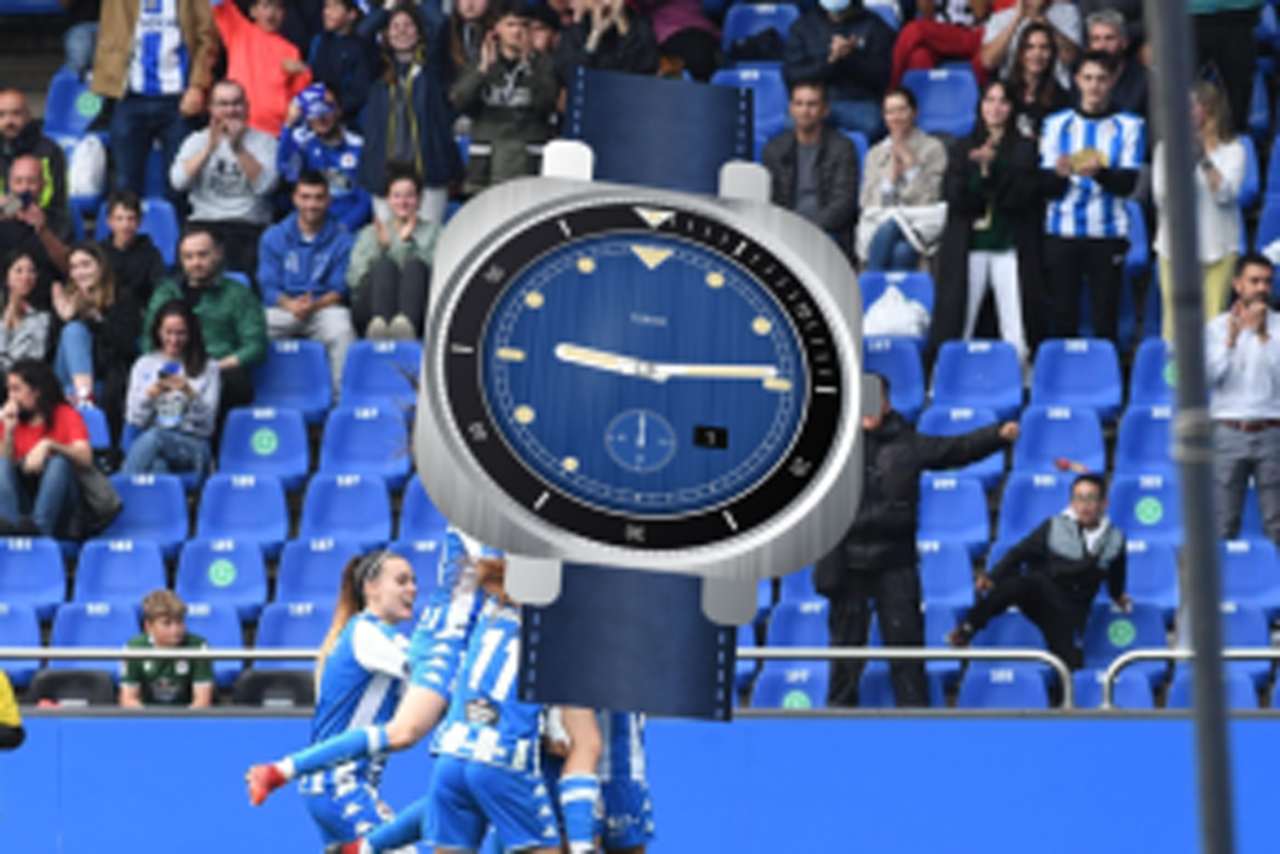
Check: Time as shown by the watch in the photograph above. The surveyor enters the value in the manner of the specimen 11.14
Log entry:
9.14
